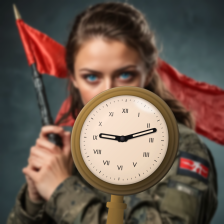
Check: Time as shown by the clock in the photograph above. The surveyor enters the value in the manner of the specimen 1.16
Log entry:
9.12
